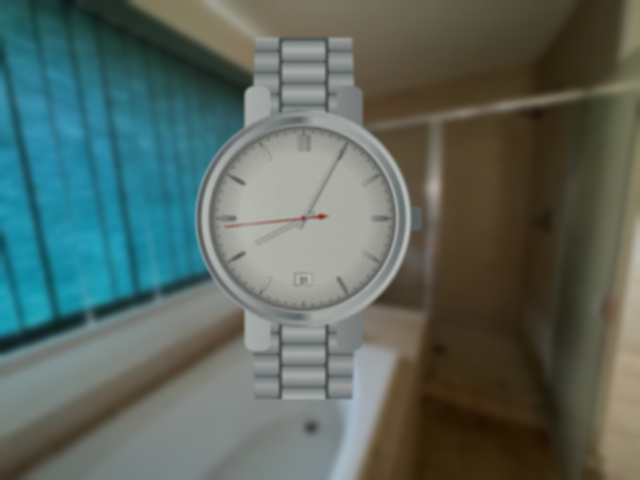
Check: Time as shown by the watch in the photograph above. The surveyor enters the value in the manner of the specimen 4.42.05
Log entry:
8.04.44
